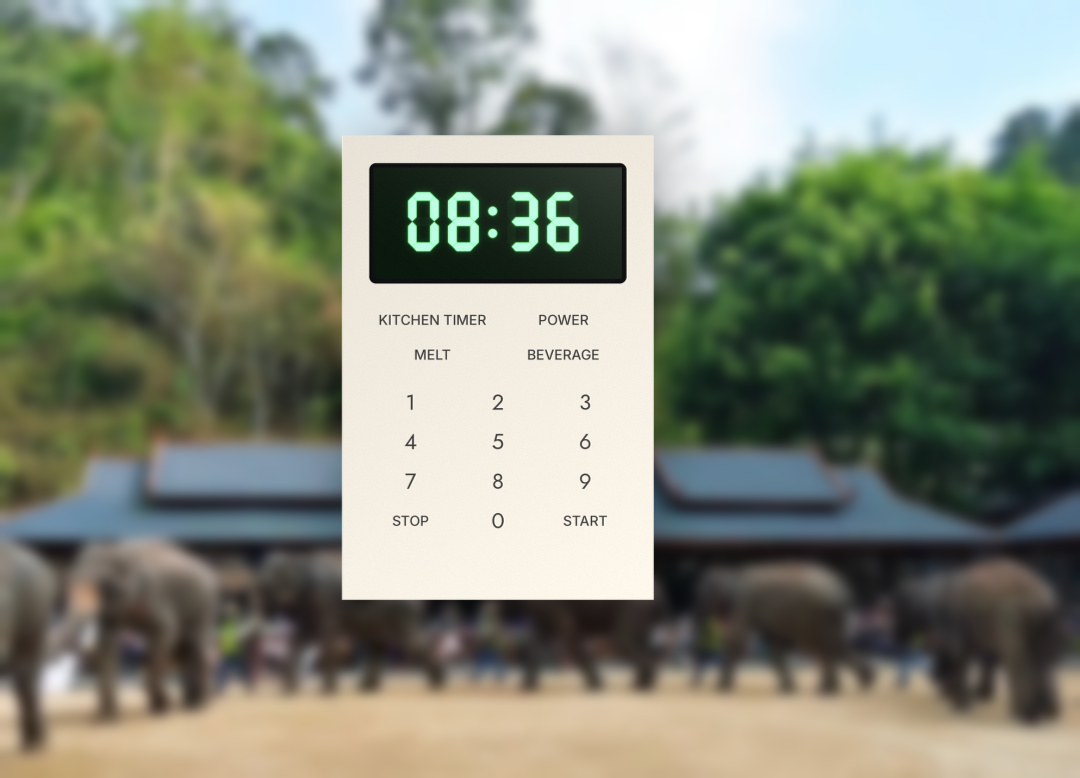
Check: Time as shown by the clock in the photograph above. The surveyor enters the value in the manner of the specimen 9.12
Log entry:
8.36
